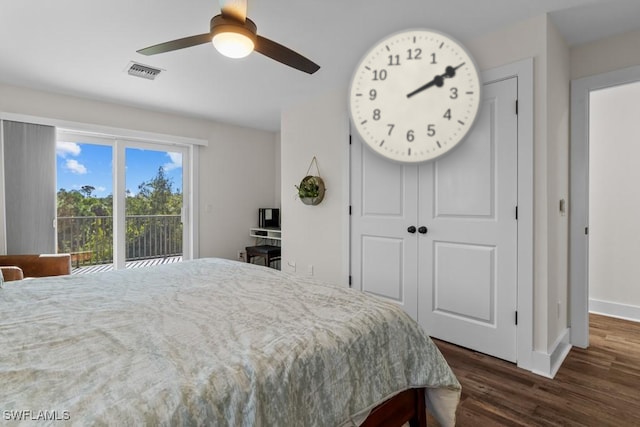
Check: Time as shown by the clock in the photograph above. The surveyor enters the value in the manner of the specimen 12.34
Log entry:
2.10
